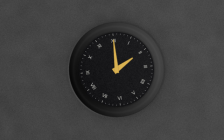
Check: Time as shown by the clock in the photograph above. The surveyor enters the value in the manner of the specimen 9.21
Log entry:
2.00
